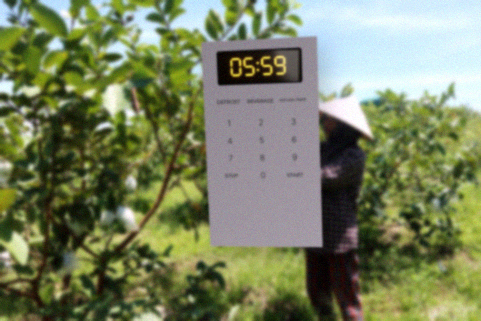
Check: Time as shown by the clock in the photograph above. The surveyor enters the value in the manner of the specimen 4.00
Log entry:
5.59
